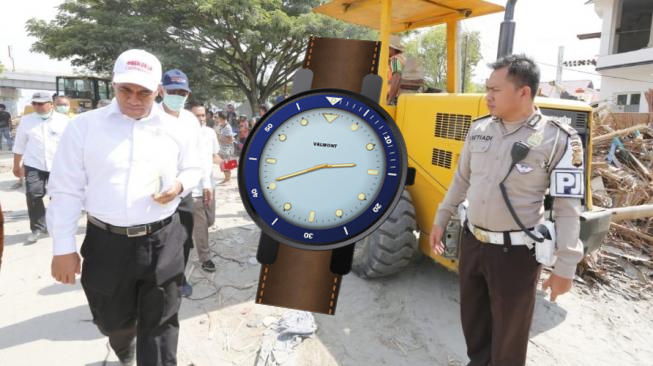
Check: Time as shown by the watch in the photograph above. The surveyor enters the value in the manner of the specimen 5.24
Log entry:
2.41
